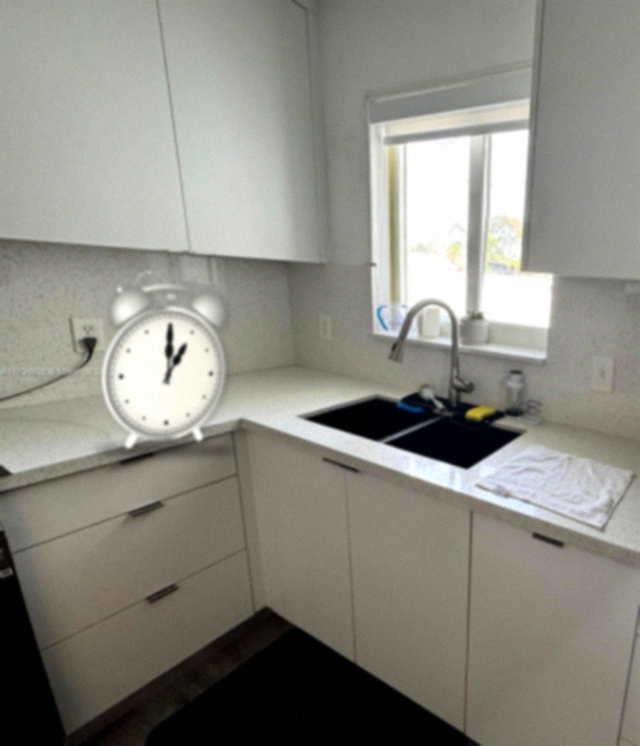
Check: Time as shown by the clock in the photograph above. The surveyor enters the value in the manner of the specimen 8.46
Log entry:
1.00
